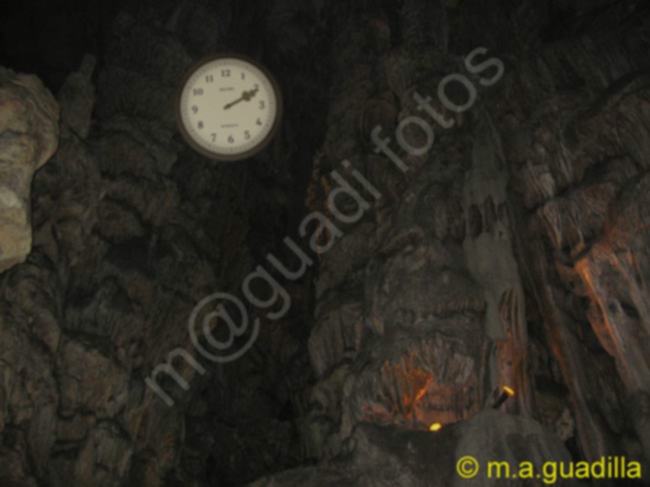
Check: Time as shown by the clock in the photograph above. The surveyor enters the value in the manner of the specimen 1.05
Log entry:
2.11
